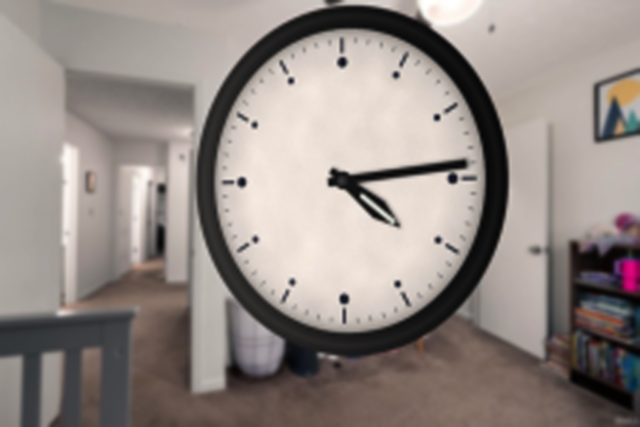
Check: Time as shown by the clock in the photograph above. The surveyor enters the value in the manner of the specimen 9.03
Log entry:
4.14
